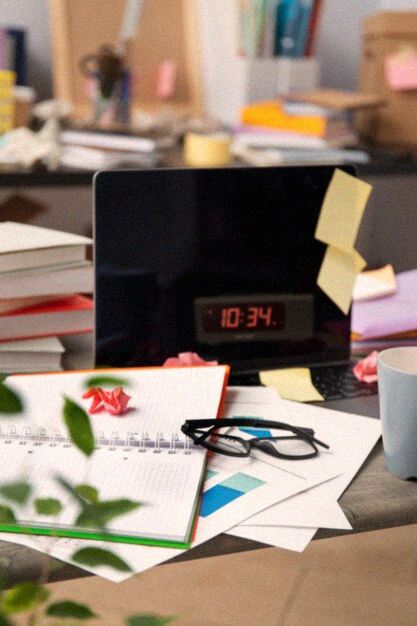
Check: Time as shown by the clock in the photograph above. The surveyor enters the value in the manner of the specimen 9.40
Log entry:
10.34
